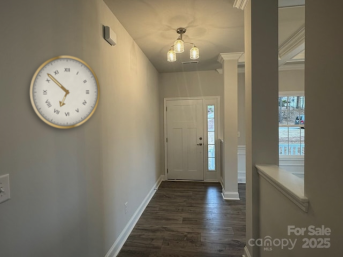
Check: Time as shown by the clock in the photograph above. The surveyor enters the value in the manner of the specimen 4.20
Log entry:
6.52
